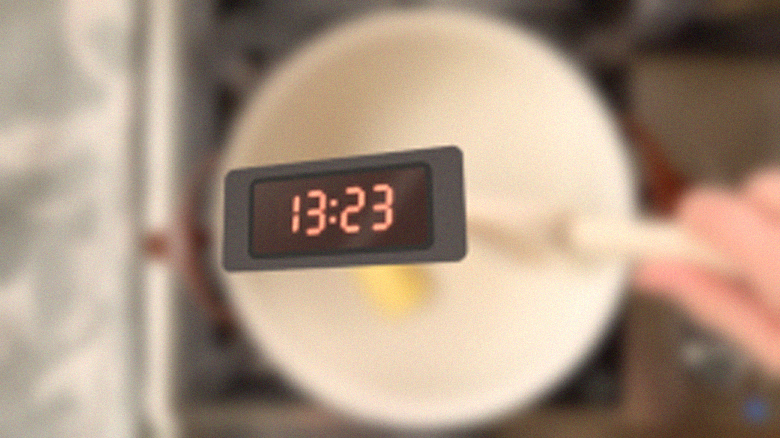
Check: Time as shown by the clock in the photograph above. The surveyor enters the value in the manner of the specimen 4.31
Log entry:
13.23
